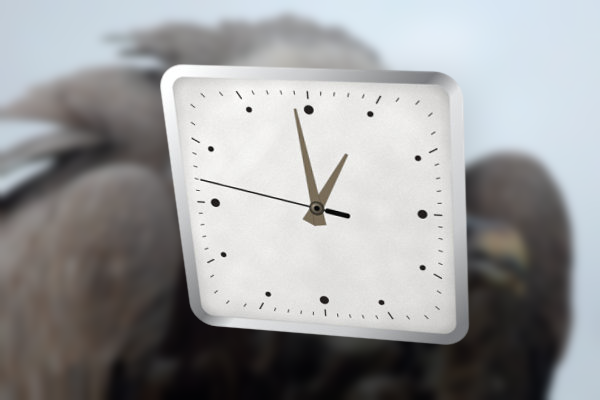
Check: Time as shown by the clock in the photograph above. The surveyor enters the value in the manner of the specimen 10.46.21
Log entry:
12.58.47
